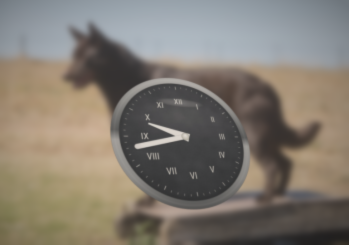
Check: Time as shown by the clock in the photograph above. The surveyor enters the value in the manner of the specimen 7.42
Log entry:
9.43
